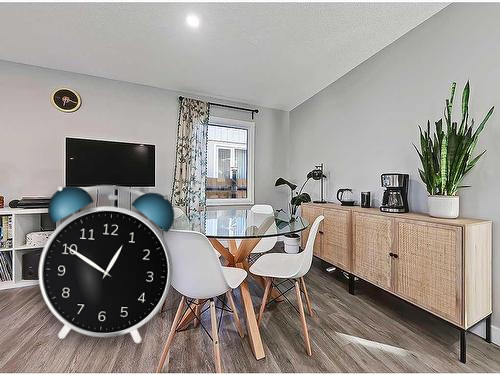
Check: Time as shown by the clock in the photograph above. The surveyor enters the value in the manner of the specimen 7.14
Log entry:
12.50
